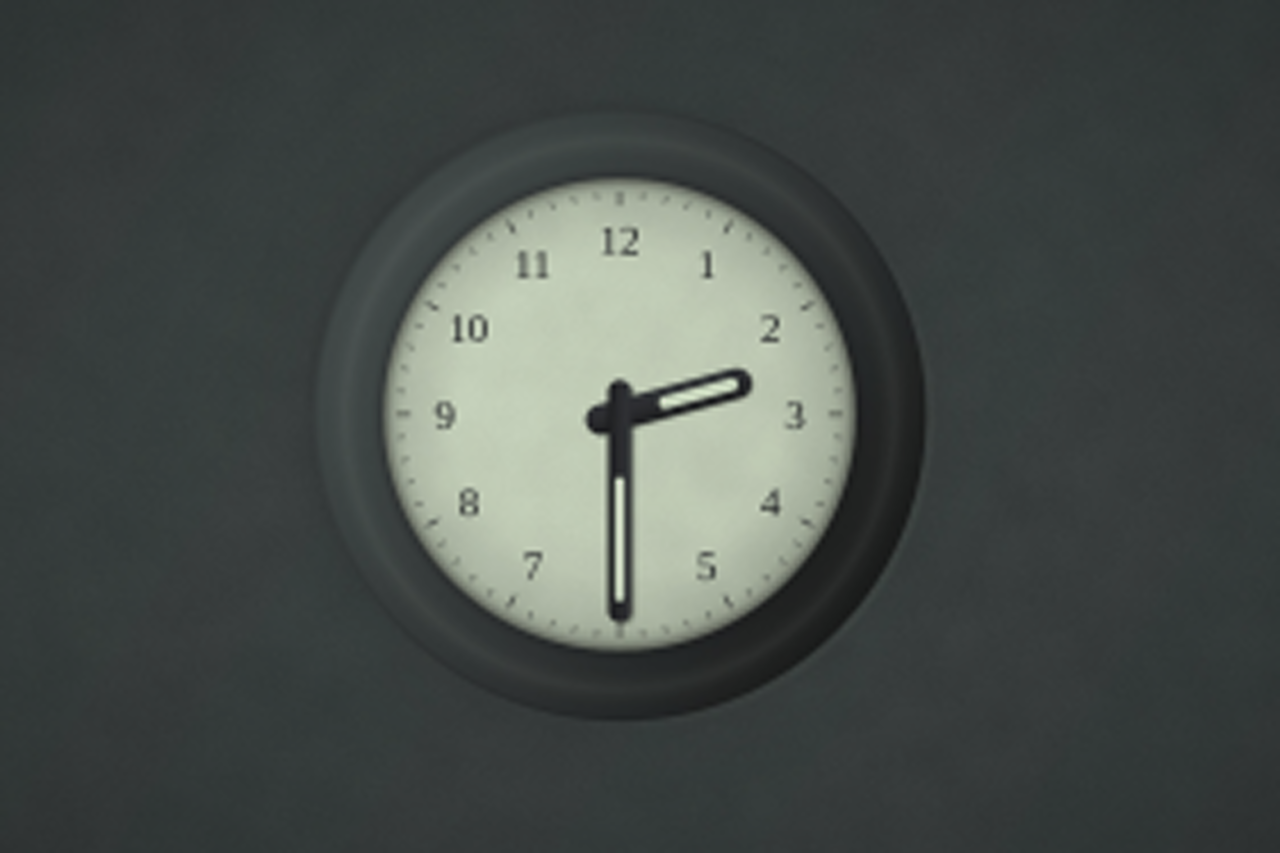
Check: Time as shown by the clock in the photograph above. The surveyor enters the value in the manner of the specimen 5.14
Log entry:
2.30
